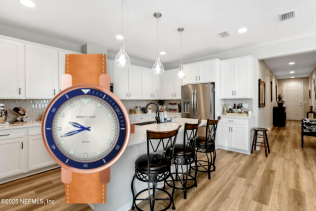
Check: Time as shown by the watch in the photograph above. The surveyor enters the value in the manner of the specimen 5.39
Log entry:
9.42
